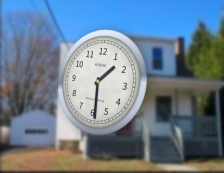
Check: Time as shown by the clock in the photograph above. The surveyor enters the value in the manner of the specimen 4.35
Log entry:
1.29
